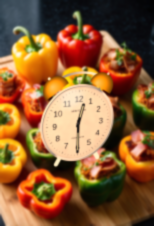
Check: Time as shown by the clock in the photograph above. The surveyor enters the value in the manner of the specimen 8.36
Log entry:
12.30
